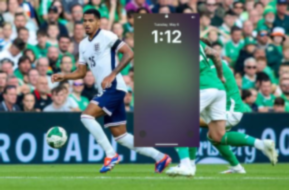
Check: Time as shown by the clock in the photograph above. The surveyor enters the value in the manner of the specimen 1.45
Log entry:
1.12
